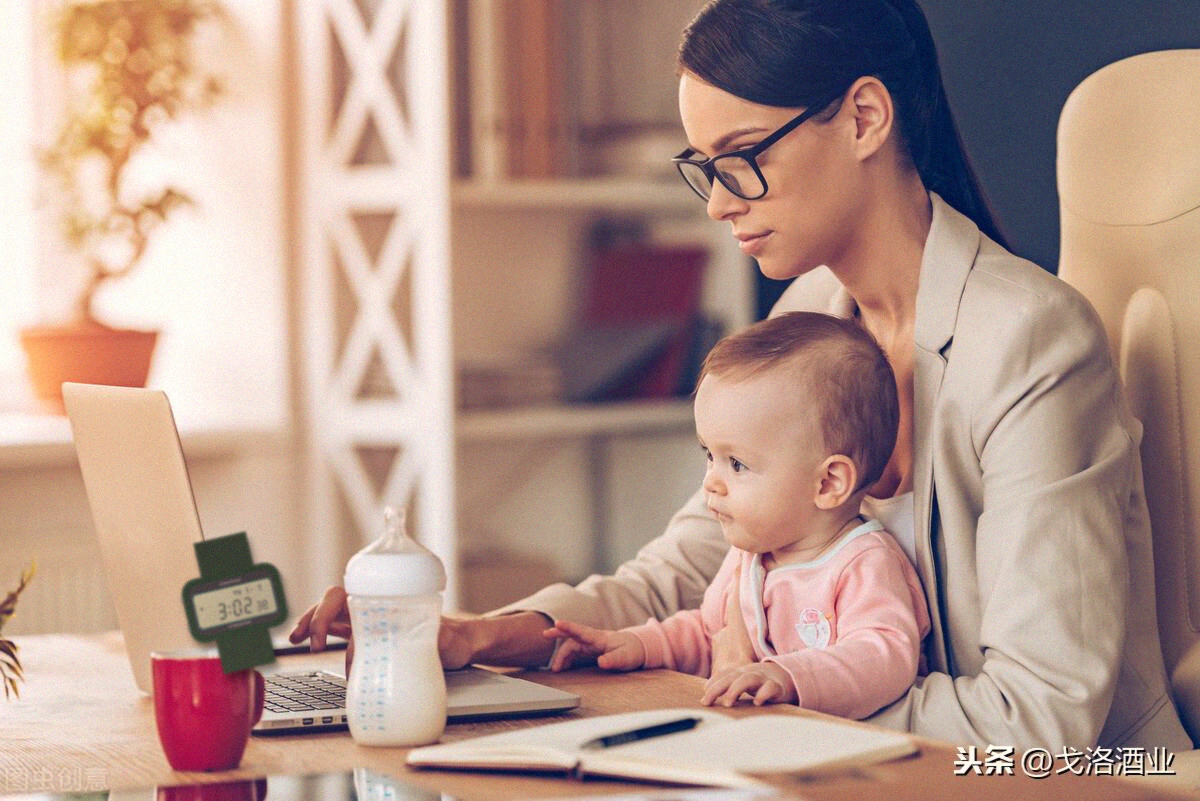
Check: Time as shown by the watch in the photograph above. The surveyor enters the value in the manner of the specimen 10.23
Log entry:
3.02
